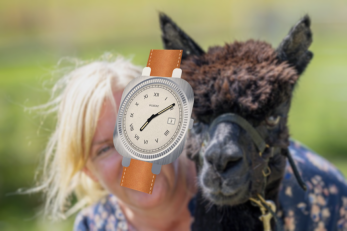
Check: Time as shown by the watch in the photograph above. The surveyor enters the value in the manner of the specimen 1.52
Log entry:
7.09
